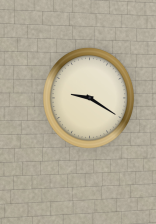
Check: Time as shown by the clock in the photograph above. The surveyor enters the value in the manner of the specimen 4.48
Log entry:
9.20
